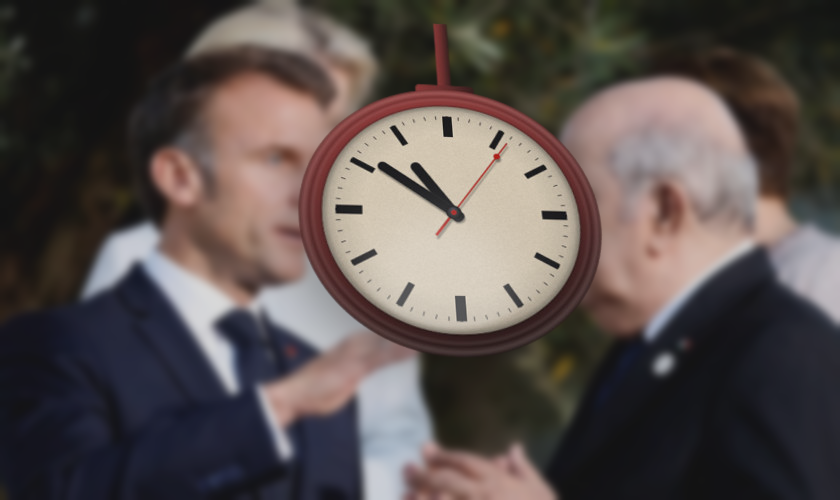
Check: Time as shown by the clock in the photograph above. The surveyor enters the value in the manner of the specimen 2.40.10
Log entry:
10.51.06
